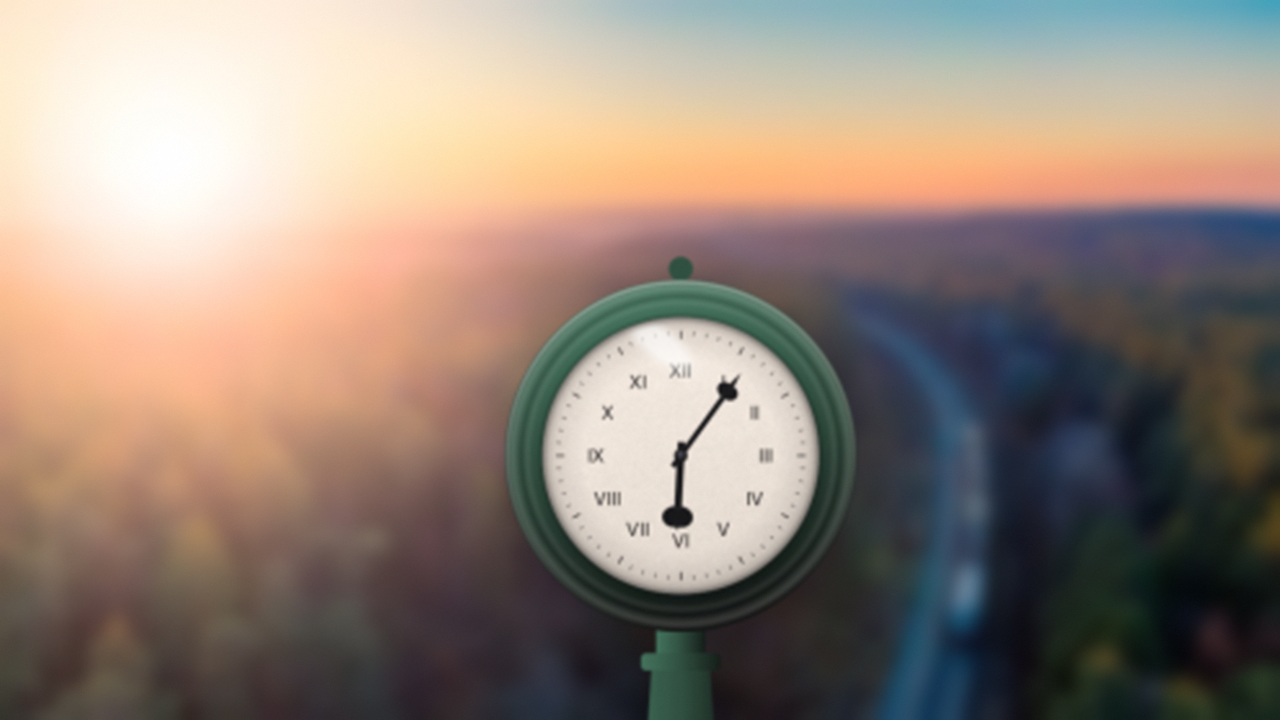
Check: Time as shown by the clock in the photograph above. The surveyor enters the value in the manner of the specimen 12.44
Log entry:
6.06
